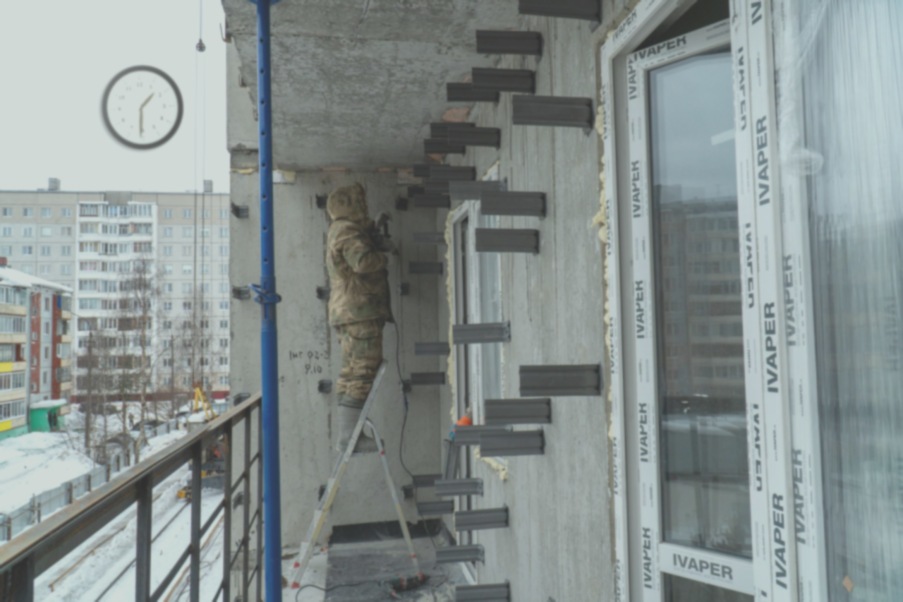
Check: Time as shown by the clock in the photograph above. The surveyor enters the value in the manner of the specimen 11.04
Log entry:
1.31
